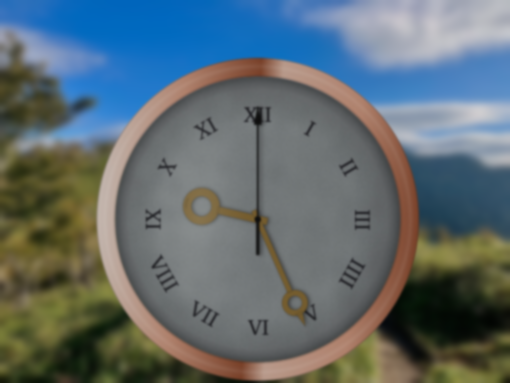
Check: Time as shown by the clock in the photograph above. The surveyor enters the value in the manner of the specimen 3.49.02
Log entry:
9.26.00
